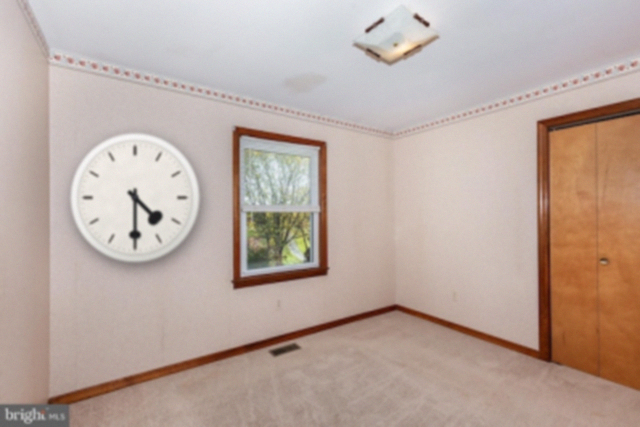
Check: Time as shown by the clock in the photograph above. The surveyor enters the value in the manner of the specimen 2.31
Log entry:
4.30
